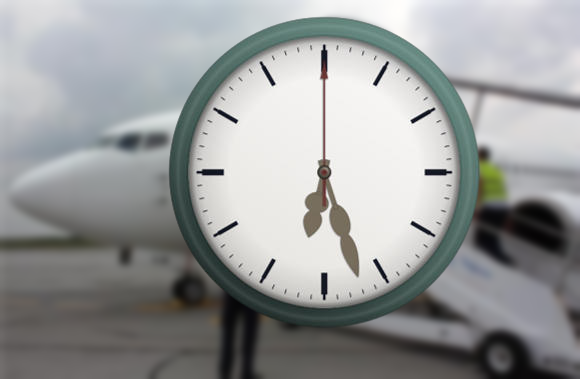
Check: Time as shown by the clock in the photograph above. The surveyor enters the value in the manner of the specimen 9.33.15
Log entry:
6.27.00
